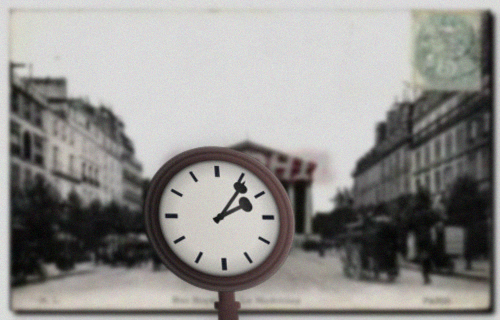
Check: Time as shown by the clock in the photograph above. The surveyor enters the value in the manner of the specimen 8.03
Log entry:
2.06
